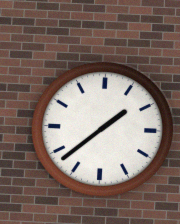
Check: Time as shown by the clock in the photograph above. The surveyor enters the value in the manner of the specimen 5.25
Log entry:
1.38
